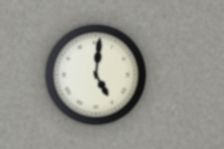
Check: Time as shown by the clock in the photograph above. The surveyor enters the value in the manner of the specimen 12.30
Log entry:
5.01
